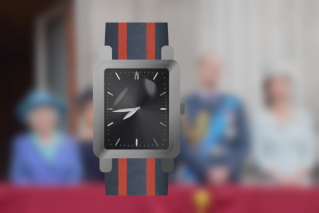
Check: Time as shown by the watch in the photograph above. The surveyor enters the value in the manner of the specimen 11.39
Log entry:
7.44
